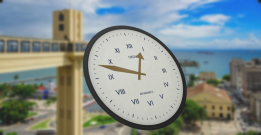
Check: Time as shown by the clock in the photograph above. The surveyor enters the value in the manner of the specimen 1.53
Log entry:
12.48
